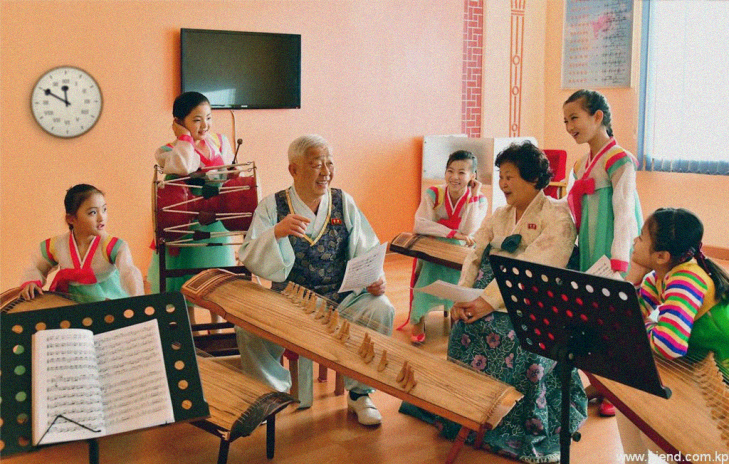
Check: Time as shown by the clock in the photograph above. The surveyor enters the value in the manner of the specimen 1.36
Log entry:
11.50
